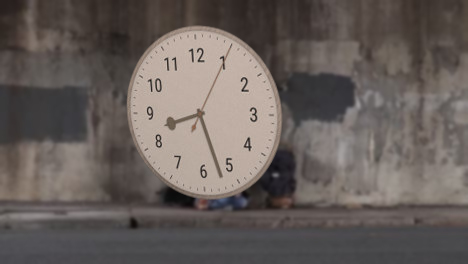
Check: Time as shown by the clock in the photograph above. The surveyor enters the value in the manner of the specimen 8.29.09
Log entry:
8.27.05
